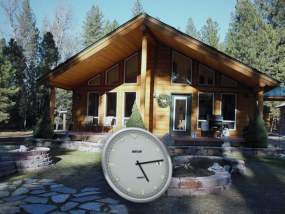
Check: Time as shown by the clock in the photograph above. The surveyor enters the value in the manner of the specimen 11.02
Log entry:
5.14
